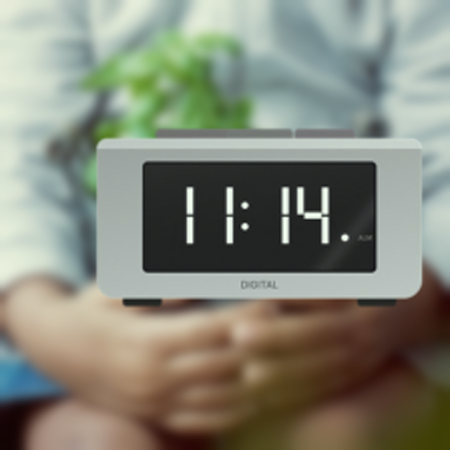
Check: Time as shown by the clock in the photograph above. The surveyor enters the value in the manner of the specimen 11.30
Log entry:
11.14
